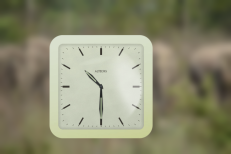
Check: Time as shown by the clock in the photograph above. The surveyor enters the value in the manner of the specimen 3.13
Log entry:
10.30
